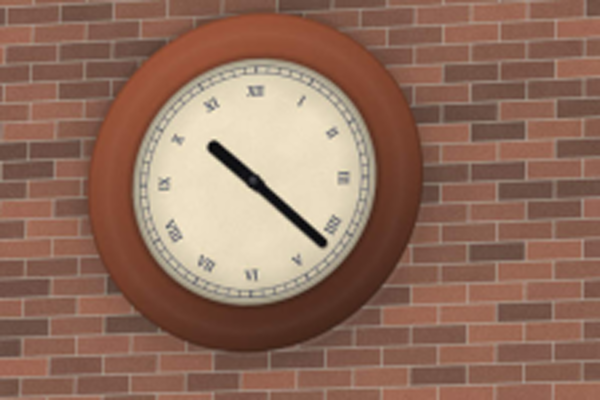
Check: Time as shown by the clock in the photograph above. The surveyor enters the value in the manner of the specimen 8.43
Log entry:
10.22
